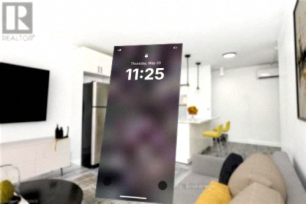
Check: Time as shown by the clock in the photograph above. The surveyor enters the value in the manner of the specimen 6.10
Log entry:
11.25
